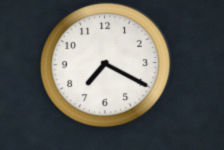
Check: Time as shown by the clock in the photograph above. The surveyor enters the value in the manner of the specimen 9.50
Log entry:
7.20
